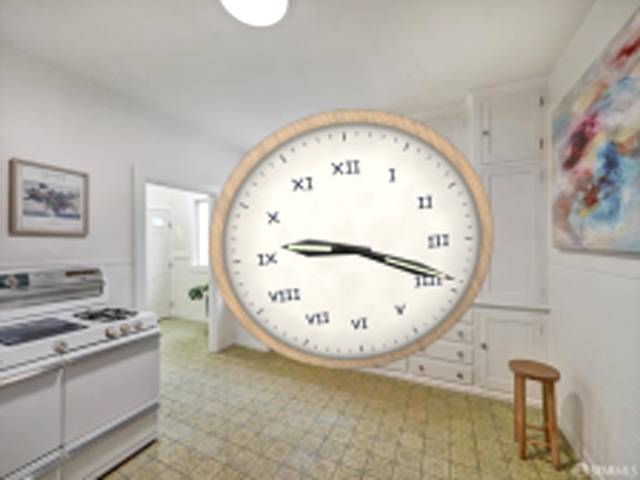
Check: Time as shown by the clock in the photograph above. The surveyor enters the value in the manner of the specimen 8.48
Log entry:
9.19
